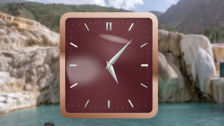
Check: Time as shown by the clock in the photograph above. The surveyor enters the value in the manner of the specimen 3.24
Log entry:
5.07
